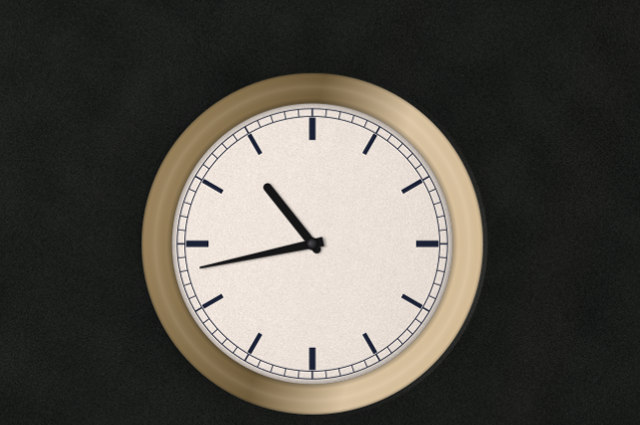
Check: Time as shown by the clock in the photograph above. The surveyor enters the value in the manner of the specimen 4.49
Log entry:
10.43
